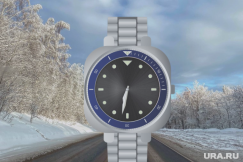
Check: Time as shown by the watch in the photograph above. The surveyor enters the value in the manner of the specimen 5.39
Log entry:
6.32
